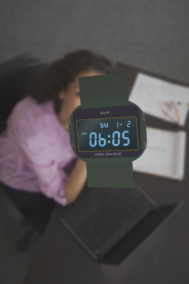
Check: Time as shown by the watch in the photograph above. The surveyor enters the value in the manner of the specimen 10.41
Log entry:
6.05
